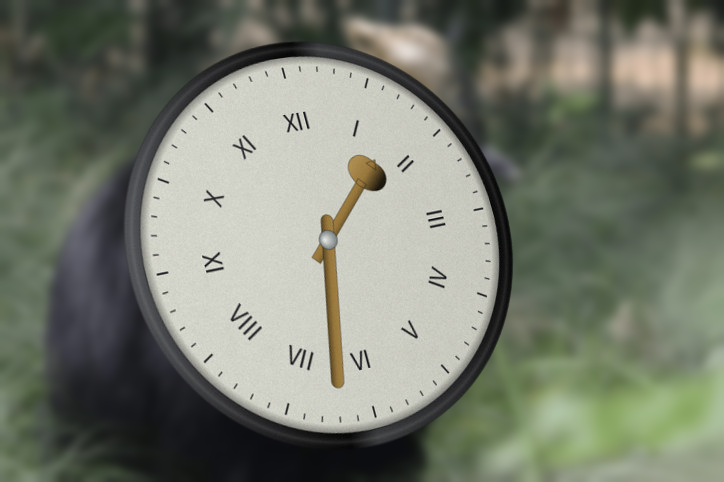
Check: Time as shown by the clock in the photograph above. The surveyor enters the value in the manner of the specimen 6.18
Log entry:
1.32
